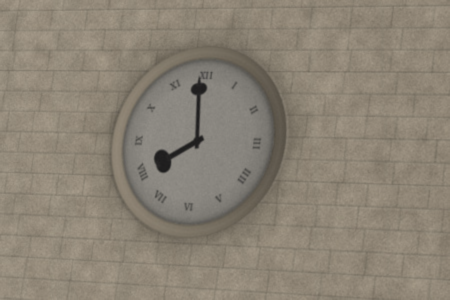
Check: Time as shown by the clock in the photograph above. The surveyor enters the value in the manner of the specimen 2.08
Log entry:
7.59
